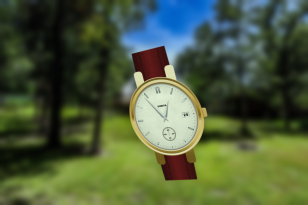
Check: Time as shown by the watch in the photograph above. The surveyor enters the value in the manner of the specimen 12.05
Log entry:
12.54
